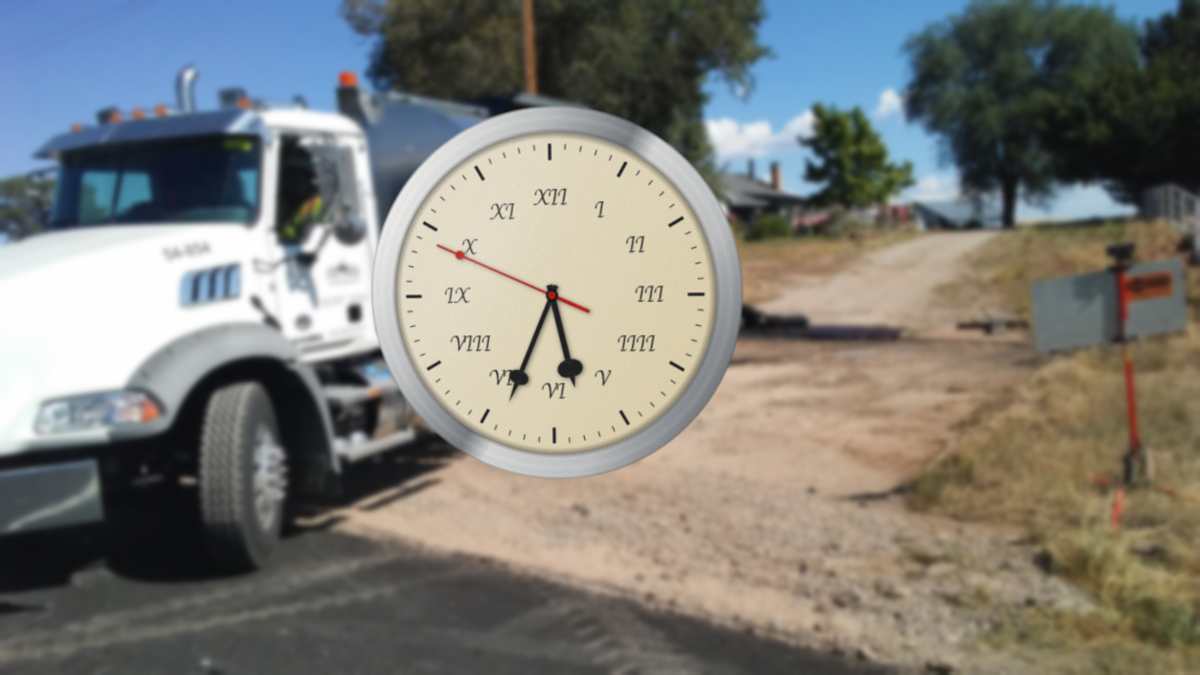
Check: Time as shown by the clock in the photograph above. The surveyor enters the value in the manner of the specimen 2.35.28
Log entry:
5.33.49
